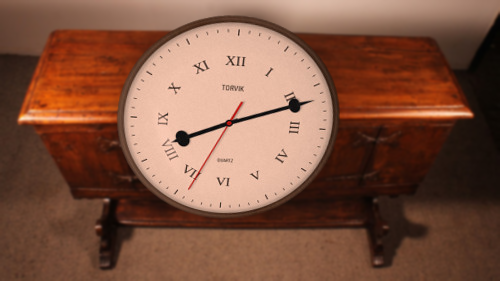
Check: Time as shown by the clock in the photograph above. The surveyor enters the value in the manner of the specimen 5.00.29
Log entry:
8.11.34
